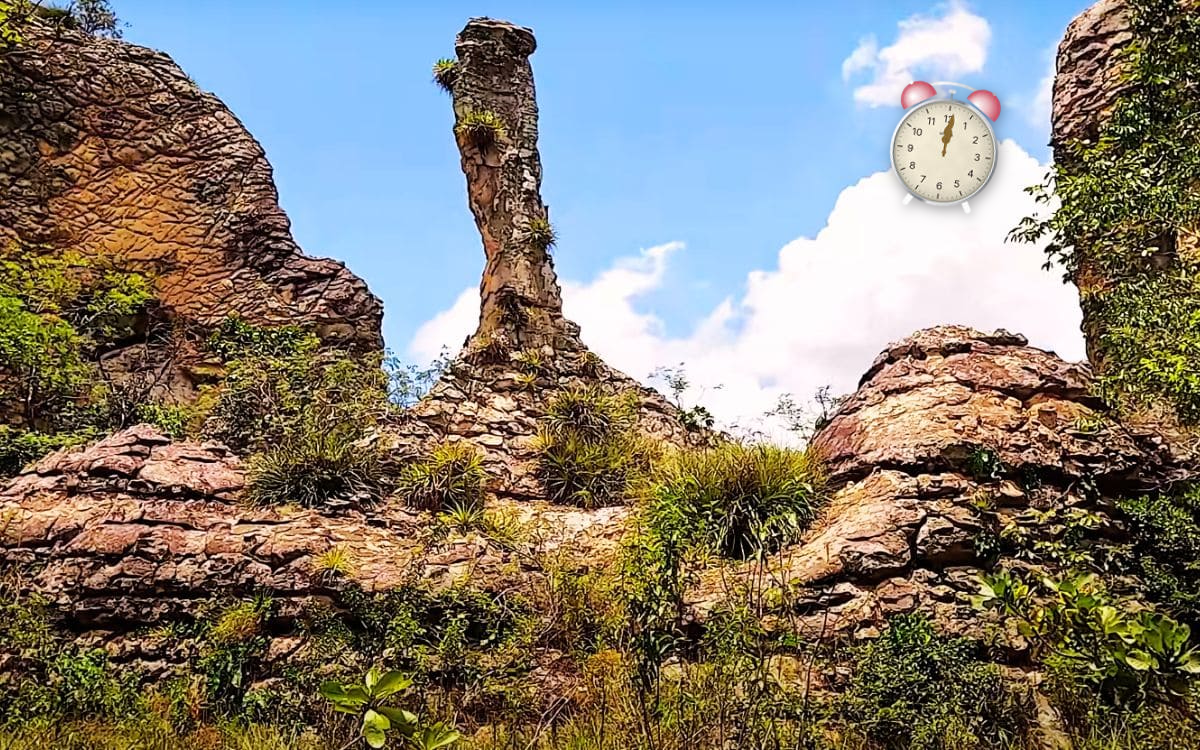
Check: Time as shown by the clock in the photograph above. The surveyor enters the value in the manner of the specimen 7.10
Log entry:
12.01
